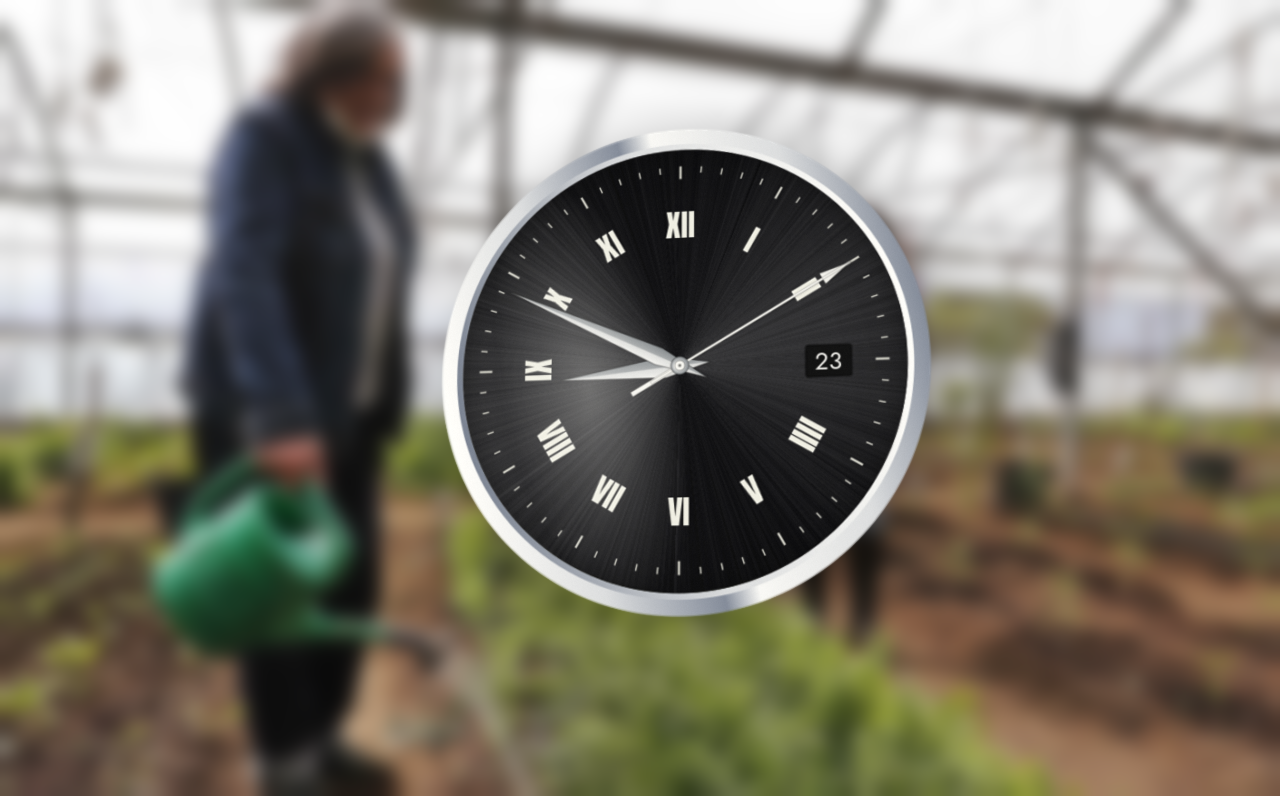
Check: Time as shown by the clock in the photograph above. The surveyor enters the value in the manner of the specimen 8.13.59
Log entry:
8.49.10
